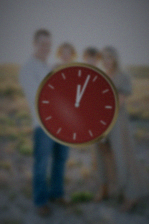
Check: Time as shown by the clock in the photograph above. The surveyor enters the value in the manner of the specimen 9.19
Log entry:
12.03
